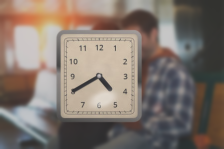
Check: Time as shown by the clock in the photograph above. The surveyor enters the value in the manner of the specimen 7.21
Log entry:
4.40
